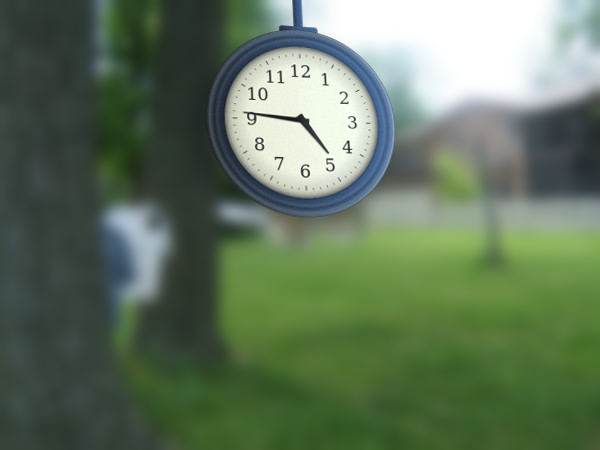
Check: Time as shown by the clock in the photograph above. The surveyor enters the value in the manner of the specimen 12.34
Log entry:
4.46
